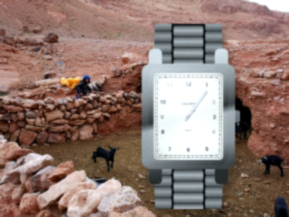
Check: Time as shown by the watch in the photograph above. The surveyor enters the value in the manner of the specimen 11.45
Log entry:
1.06
